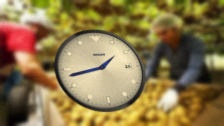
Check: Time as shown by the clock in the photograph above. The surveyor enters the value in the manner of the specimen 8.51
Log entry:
1.43
